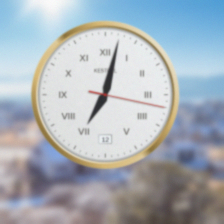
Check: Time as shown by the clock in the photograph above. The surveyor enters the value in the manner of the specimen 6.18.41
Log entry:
7.02.17
